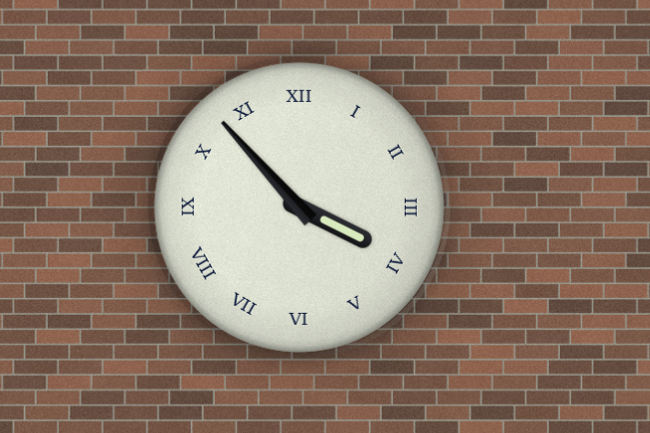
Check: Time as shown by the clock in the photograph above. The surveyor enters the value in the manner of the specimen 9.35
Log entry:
3.53
